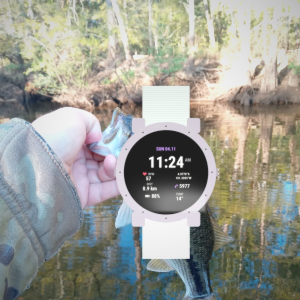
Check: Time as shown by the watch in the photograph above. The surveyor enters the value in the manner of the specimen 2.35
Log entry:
11.24
